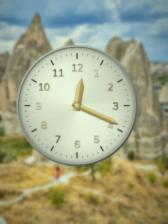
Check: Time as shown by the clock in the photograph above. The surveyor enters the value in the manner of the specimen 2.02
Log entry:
12.19
